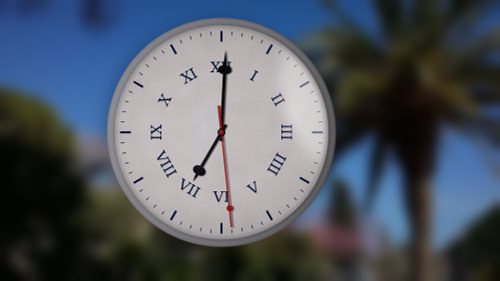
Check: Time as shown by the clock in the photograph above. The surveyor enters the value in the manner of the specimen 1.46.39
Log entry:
7.00.29
